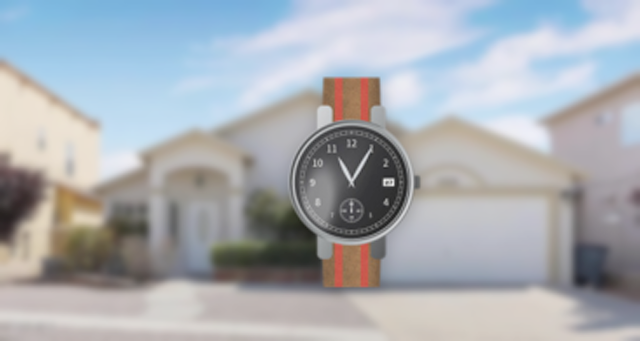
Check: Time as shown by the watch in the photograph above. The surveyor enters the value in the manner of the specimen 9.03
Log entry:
11.05
